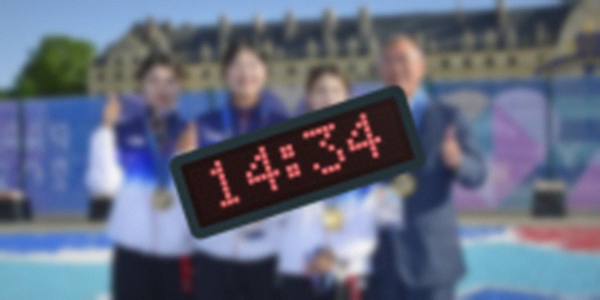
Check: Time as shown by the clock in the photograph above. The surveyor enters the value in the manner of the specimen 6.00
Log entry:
14.34
